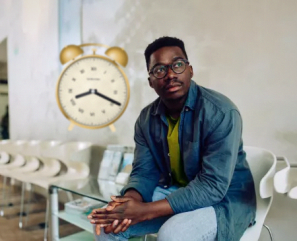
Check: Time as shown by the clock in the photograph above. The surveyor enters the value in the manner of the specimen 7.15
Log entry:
8.19
